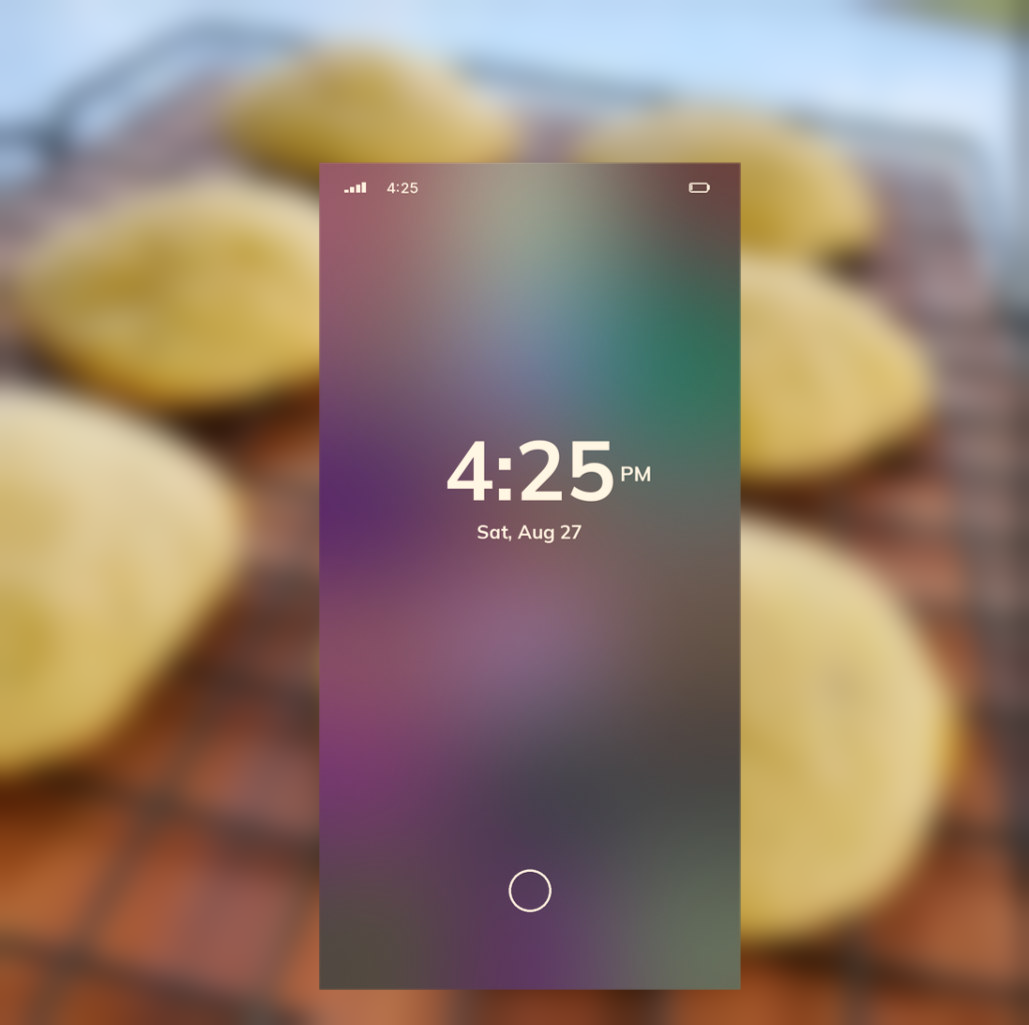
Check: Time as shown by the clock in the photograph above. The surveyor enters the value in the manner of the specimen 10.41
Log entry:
4.25
